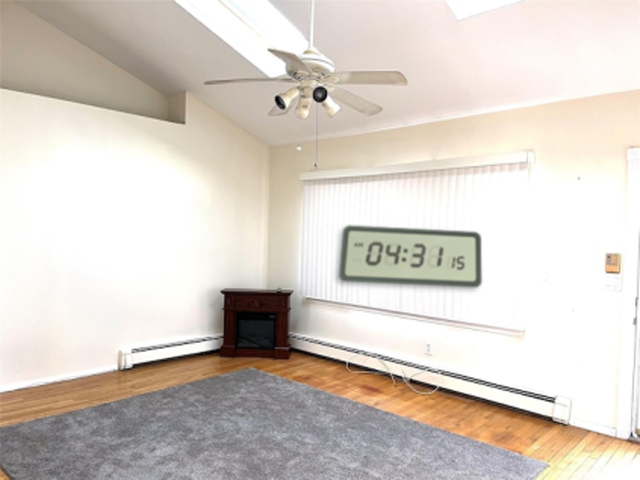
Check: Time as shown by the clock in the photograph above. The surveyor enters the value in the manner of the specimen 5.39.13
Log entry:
4.31.15
